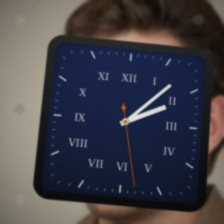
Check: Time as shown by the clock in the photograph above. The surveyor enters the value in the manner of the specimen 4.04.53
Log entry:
2.07.28
